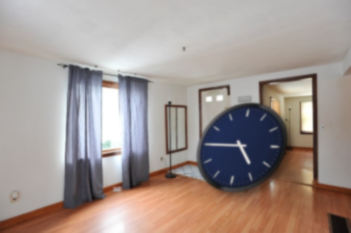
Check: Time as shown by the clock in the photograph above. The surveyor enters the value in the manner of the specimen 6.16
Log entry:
4.45
